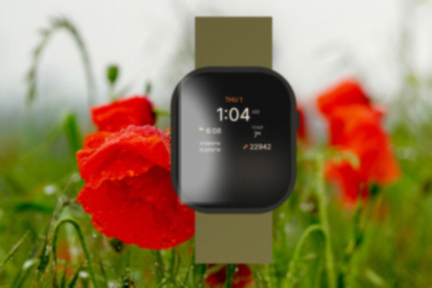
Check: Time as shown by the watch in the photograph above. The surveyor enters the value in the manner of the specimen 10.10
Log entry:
1.04
